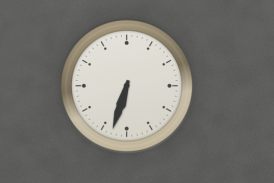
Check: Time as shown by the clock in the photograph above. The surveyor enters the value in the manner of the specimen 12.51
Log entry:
6.33
